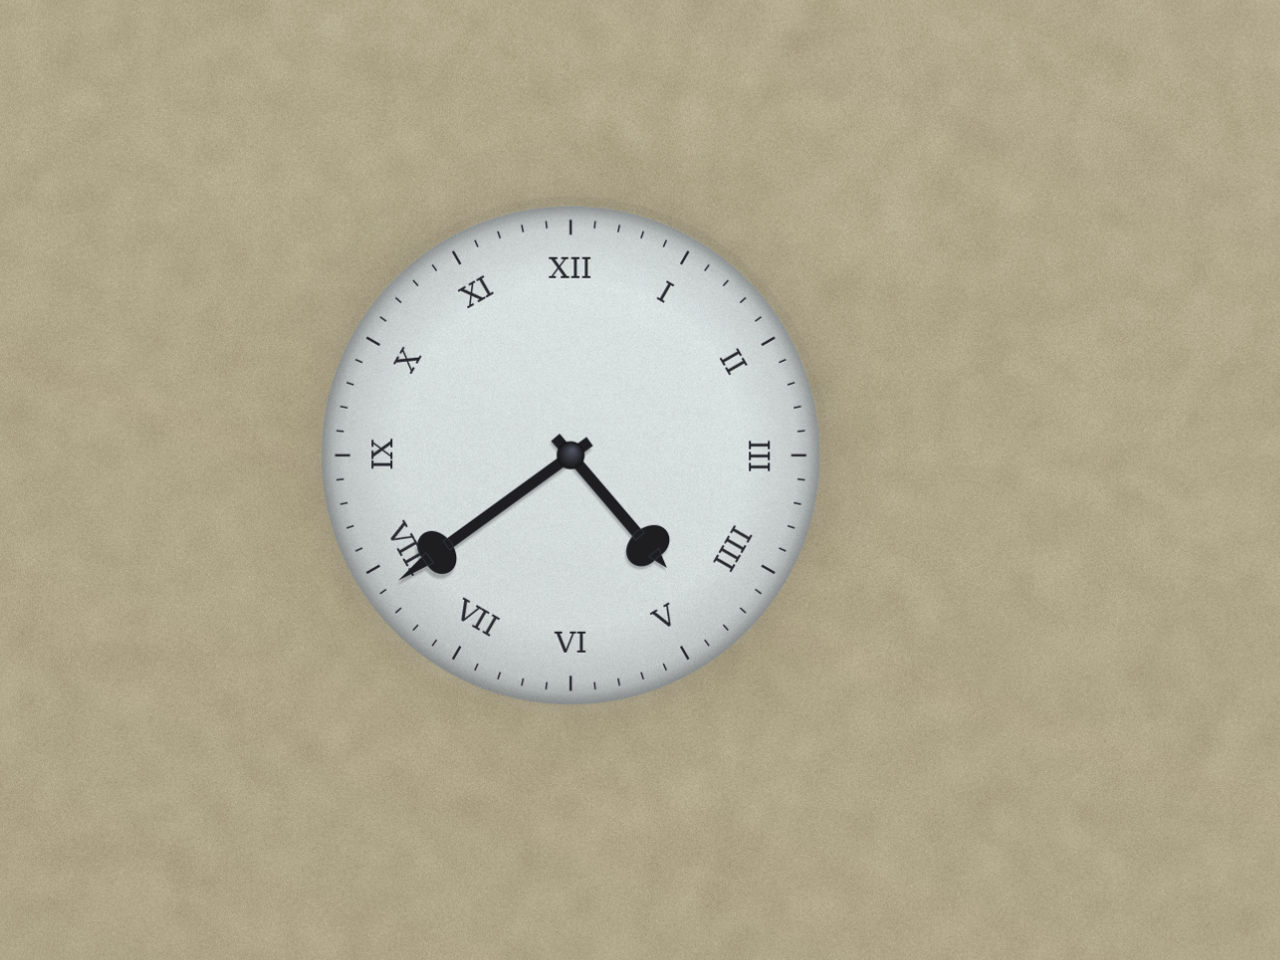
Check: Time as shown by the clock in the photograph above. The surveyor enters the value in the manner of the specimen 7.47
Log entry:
4.39
